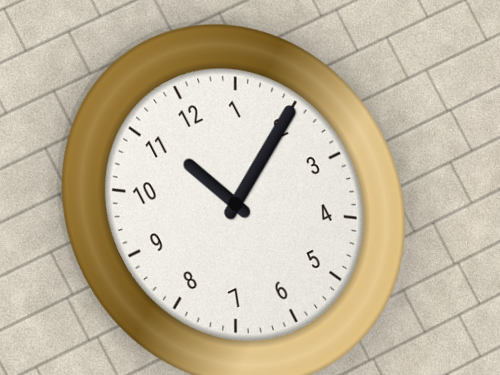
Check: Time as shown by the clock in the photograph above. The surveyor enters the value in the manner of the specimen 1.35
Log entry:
11.10
